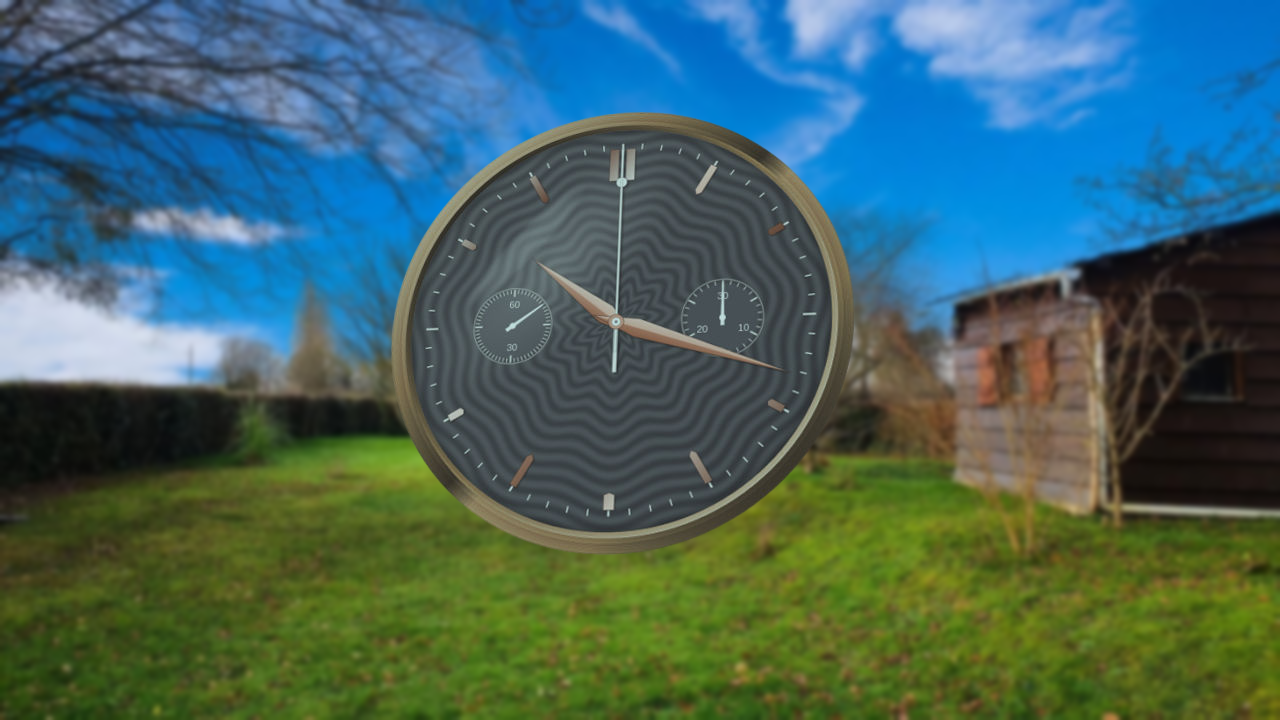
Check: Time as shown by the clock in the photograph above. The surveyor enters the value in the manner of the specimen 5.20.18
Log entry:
10.18.09
